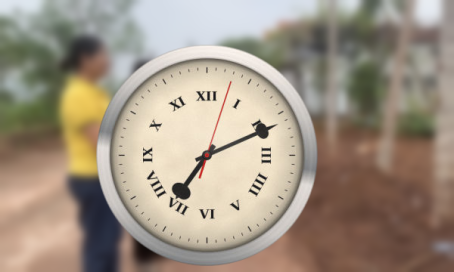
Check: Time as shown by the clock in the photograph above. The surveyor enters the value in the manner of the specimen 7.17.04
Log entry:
7.11.03
